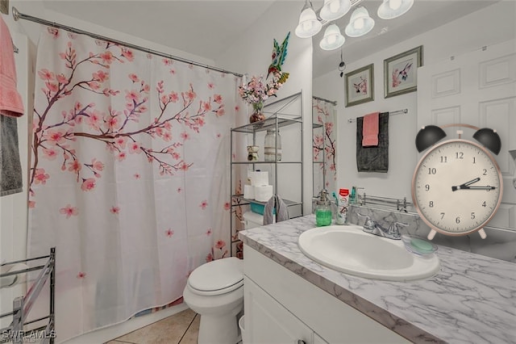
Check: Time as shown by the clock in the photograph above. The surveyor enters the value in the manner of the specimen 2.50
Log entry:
2.15
